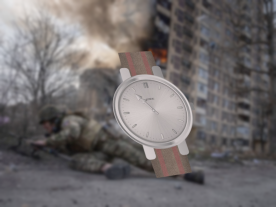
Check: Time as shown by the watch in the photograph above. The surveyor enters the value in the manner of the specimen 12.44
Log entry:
10.54
